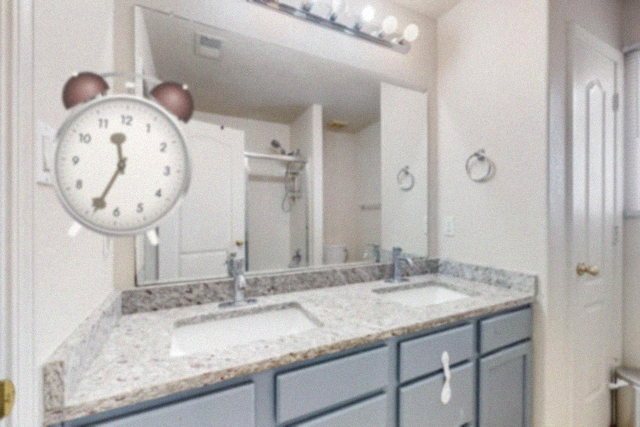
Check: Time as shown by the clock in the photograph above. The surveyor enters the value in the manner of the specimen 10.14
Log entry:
11.34
